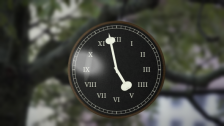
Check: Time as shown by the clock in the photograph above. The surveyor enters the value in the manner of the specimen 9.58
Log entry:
4.58
